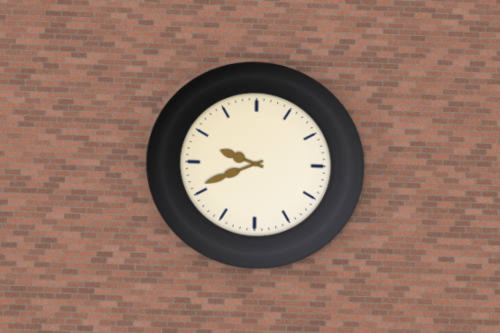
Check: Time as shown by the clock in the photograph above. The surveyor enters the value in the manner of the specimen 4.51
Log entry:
9.41
